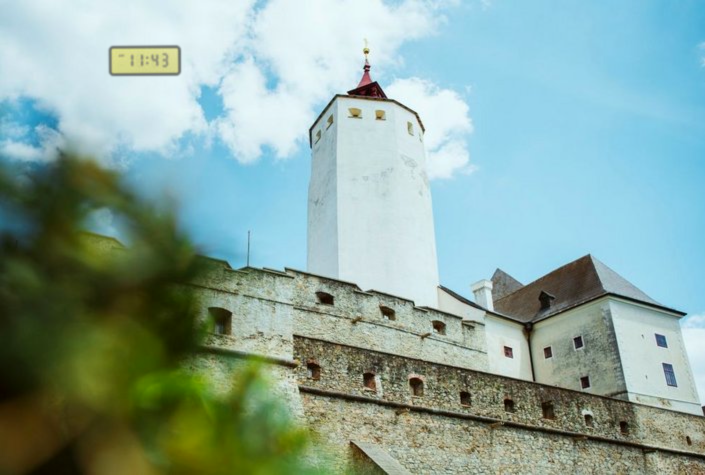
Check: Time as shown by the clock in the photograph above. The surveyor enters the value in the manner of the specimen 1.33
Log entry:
11.43
